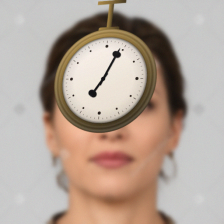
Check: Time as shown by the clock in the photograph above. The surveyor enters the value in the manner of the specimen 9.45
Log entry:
7.04
